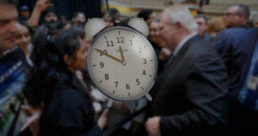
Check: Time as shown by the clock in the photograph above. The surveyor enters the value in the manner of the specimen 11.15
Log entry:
11.50
